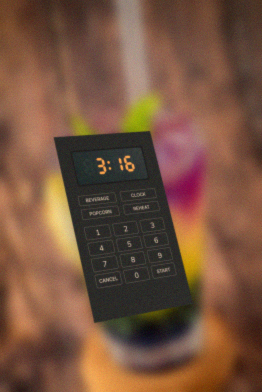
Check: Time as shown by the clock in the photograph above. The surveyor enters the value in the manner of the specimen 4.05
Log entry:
3.16
